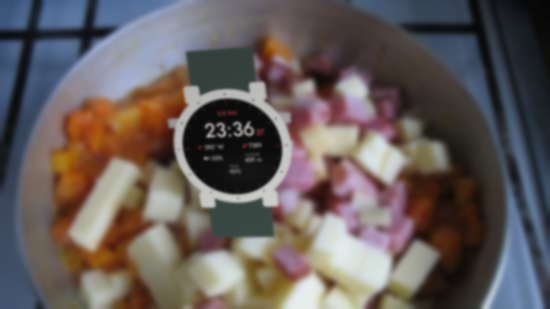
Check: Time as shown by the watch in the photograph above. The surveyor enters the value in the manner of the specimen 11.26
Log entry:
23.36
